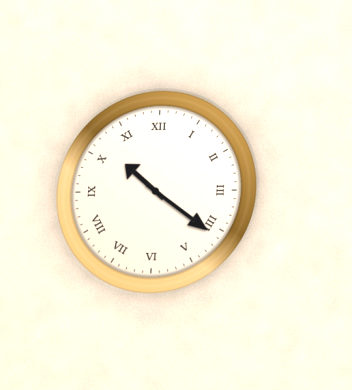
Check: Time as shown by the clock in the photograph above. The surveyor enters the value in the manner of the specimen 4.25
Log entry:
10.21
